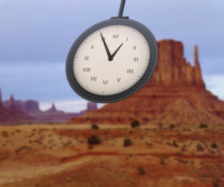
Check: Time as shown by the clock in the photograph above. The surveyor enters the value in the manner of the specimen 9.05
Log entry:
12.55
